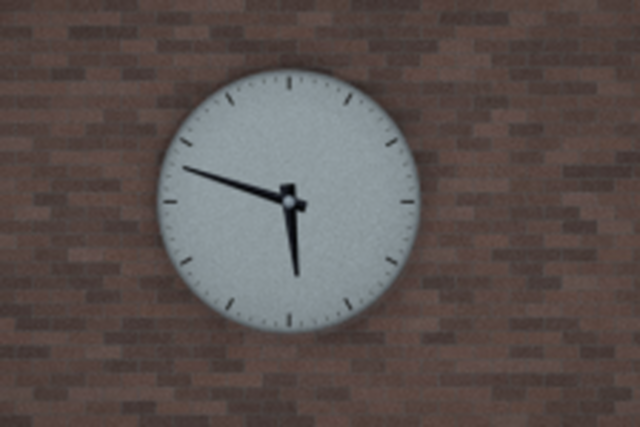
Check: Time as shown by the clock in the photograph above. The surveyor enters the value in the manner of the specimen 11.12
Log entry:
5.48
